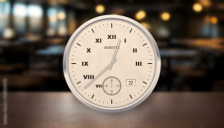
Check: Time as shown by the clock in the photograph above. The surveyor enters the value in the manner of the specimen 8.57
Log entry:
12.38
